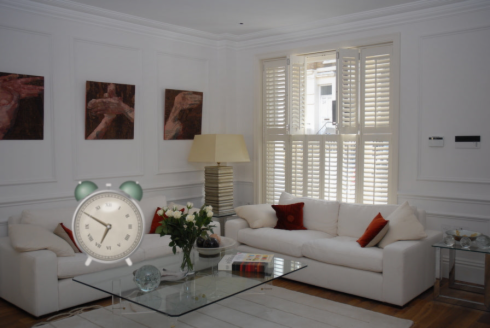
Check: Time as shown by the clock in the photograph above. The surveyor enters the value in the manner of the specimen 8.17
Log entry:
6.50
